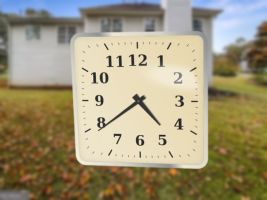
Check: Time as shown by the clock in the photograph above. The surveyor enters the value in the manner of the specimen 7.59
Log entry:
4.39
